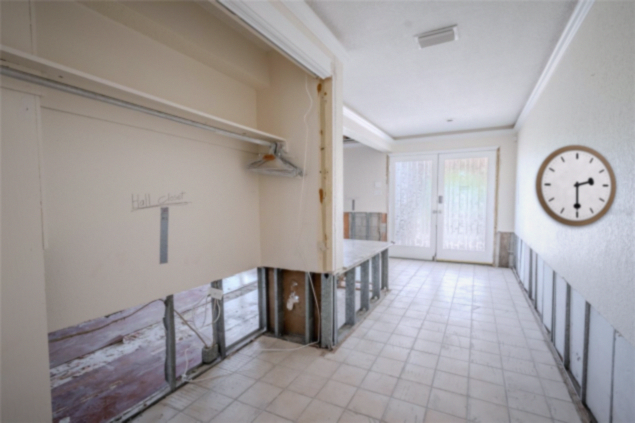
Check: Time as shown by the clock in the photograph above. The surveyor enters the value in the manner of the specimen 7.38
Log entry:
2.30
